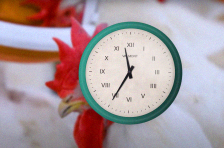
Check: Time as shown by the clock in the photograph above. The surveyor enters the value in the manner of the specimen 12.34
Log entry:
11.35
